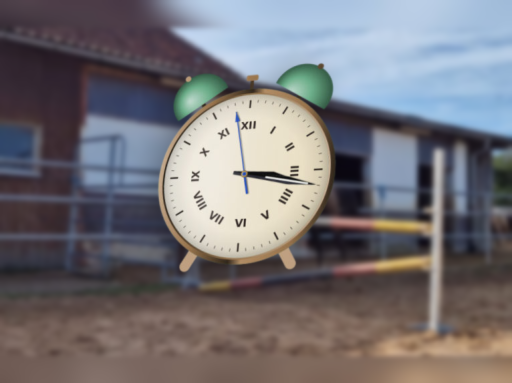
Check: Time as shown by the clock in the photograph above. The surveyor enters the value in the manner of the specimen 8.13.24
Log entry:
3.16.58
